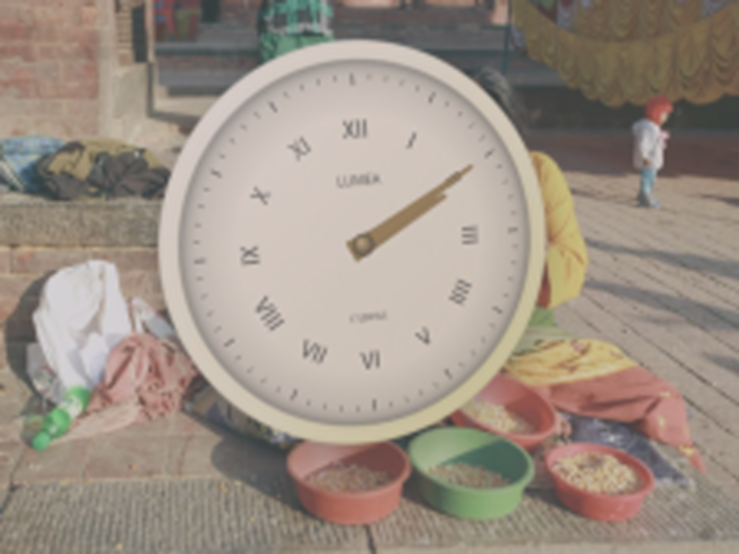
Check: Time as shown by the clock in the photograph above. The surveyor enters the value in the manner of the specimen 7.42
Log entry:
2.10
